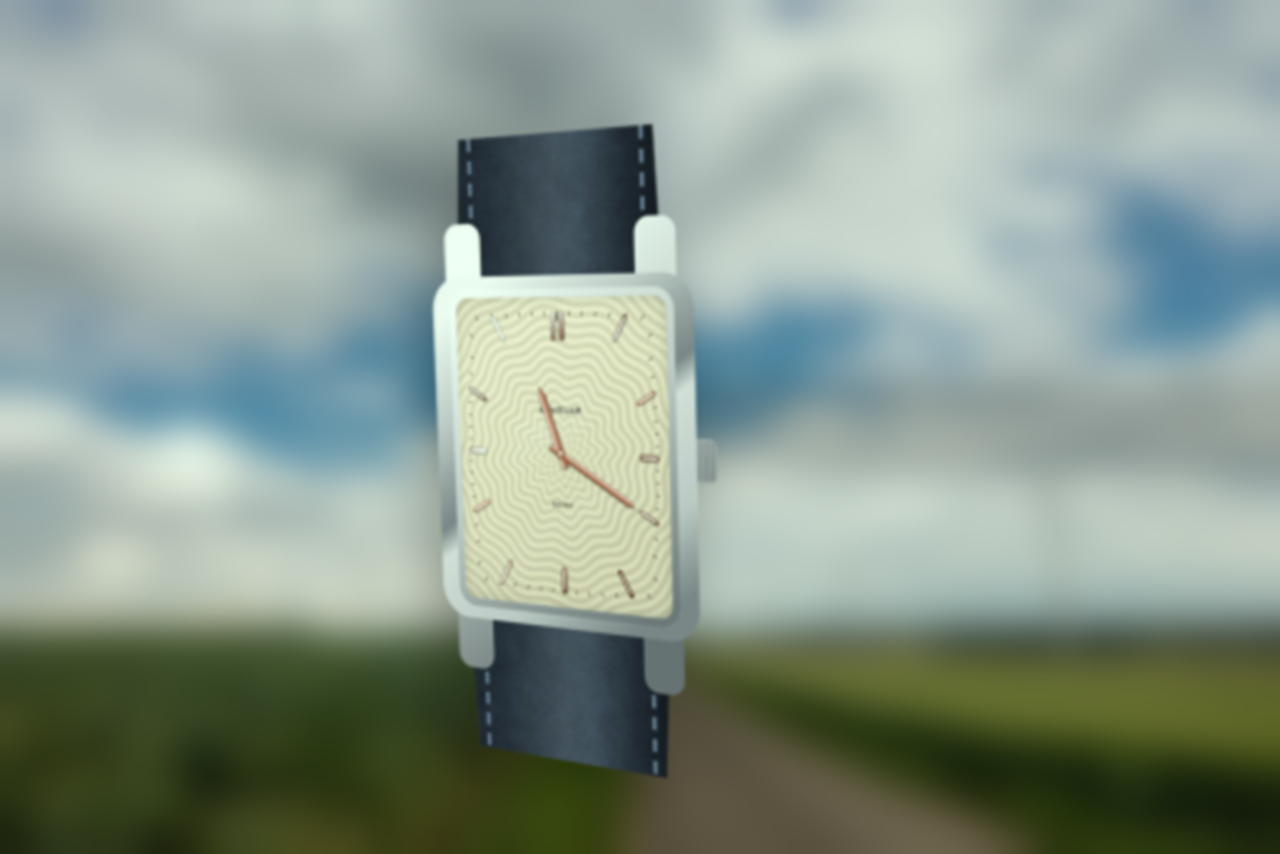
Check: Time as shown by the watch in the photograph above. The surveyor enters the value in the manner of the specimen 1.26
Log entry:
11.20
